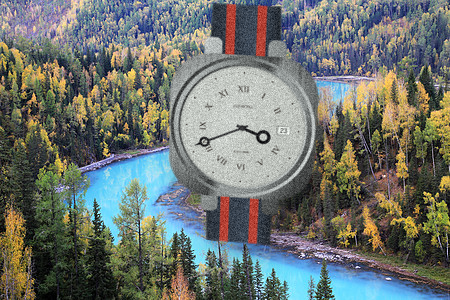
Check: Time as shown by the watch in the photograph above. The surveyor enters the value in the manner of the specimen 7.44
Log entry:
3.41
